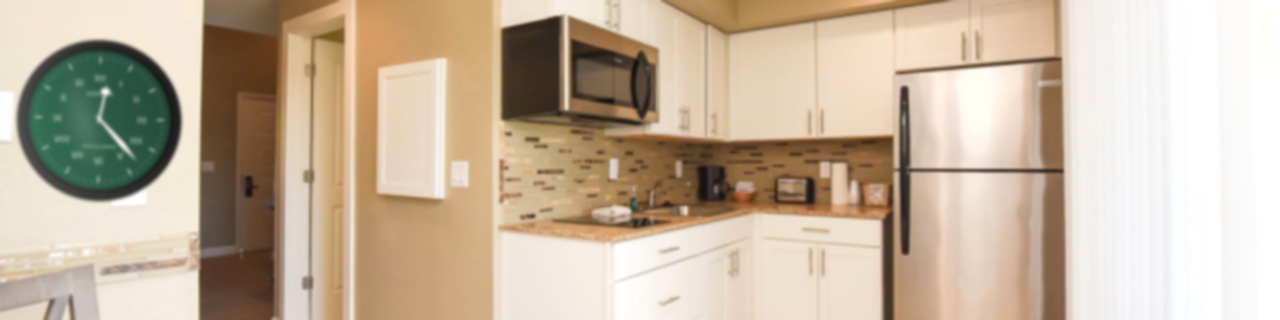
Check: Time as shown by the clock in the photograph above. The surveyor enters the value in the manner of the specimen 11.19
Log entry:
12.23
